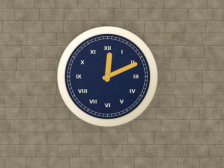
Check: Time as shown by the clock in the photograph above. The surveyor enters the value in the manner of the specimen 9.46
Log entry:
12.11
